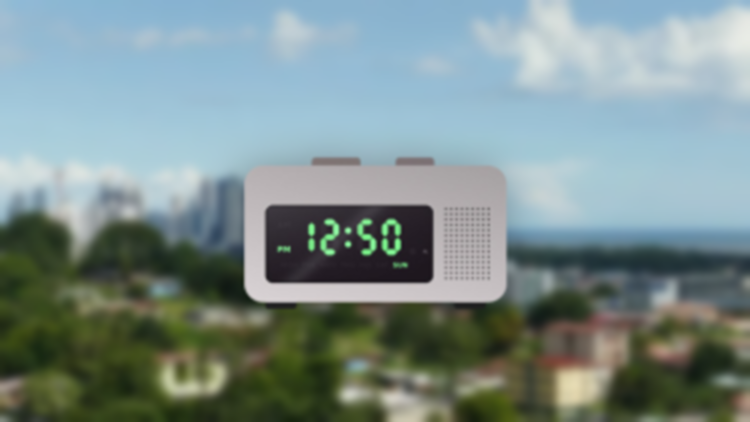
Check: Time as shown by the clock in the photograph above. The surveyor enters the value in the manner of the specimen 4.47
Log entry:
12.50
